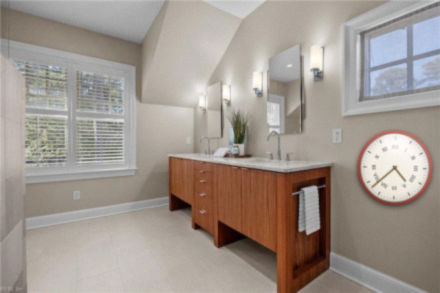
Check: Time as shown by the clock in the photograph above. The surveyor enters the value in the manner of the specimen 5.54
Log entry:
4.38
